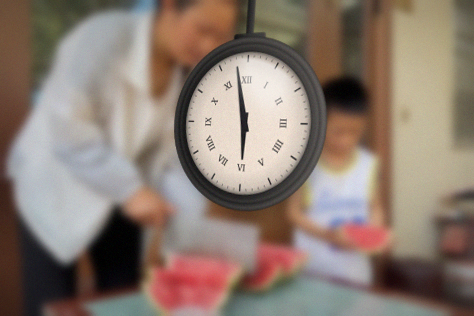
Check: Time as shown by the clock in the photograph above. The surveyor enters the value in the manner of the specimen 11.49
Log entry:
5.58
